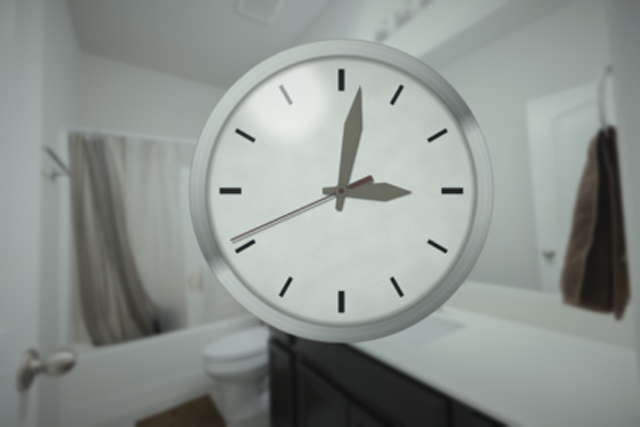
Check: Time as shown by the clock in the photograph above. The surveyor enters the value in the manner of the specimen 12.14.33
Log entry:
3.01.41
